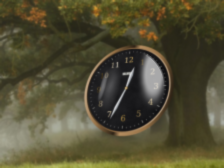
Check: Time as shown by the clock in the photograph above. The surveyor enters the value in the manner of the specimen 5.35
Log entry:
12.34
